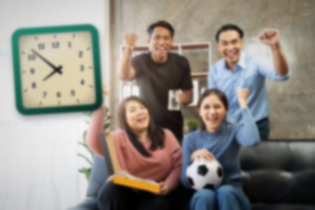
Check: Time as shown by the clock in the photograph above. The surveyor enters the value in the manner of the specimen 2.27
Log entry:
7.52
